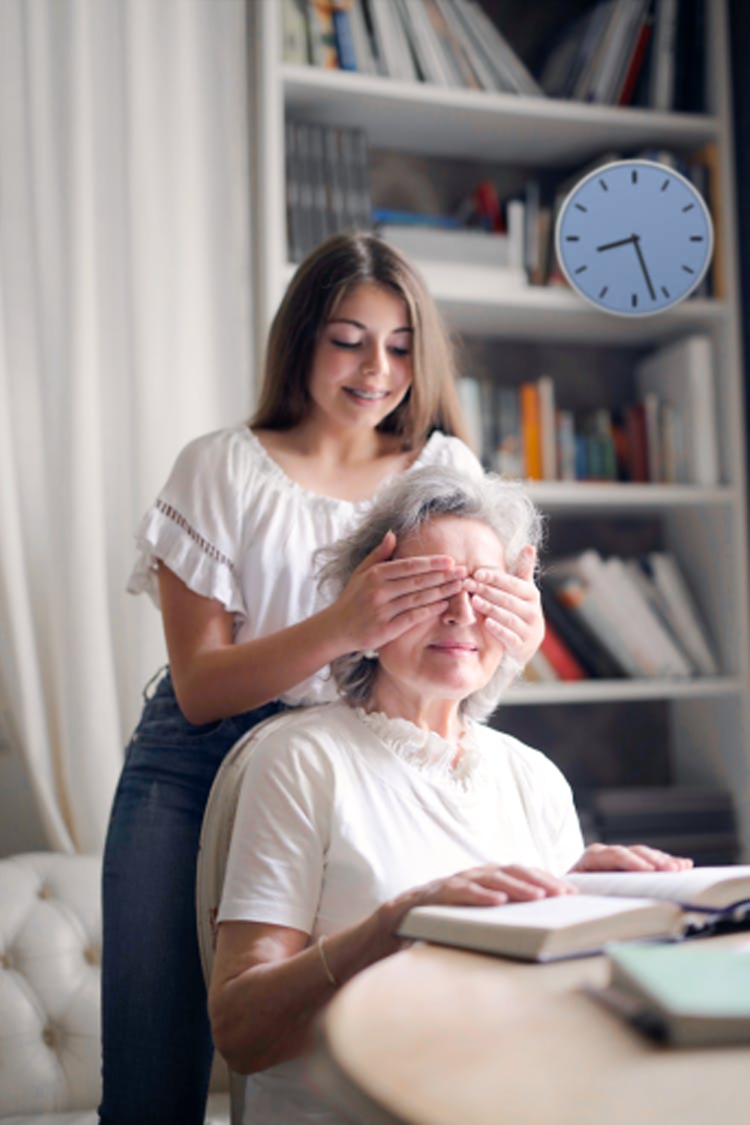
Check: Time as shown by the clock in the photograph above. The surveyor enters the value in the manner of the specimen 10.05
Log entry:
8.27
